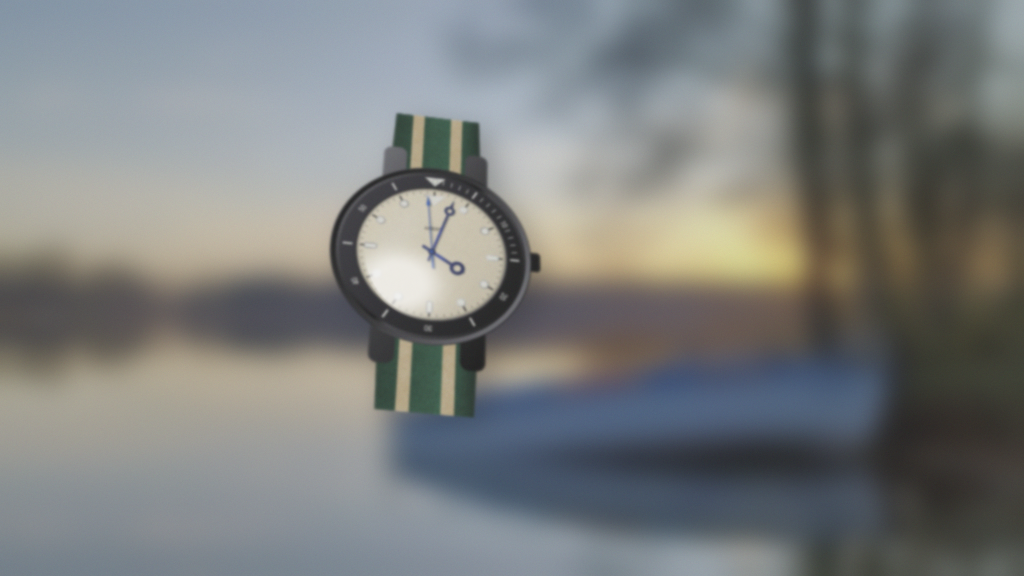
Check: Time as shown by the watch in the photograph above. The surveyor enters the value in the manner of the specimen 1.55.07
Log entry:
4.02.59
